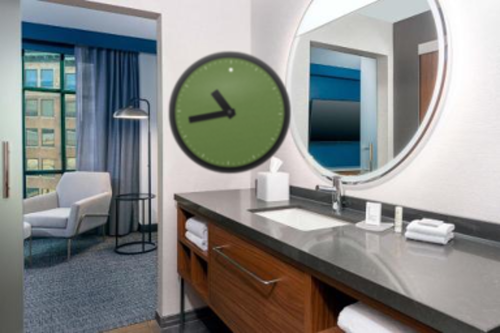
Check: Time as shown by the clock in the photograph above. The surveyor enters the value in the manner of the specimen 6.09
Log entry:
10.43
